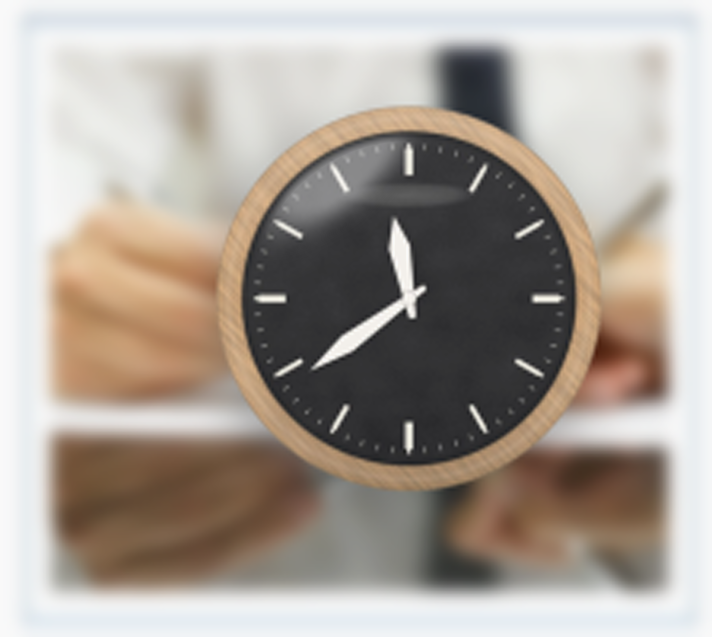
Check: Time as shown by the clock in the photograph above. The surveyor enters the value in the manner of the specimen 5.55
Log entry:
11.39
